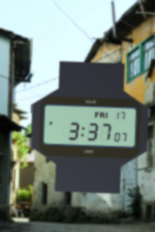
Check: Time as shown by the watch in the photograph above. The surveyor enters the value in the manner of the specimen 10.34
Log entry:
3.37
